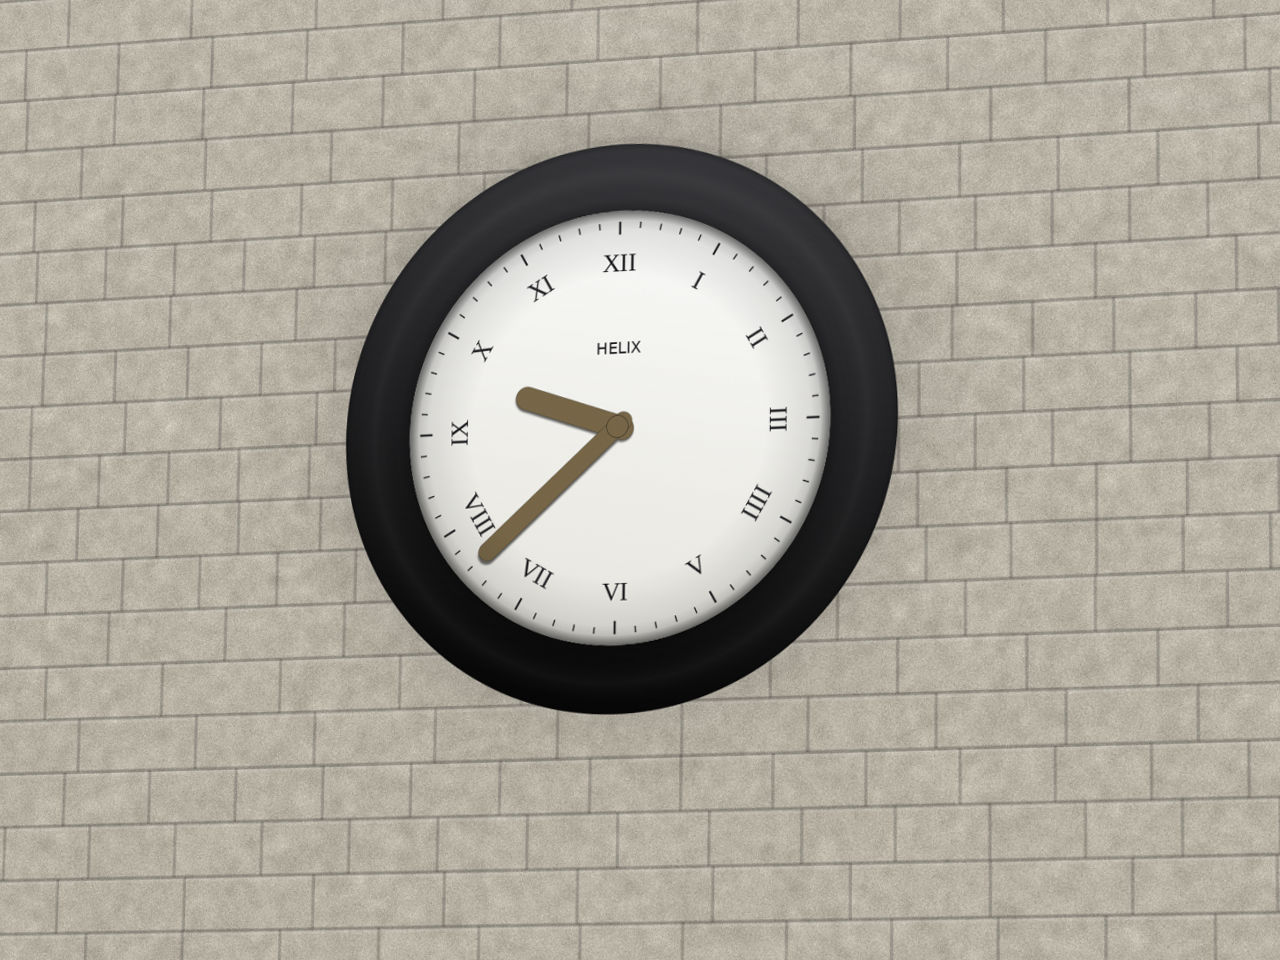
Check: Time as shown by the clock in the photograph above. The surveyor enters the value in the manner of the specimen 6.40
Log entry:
9.38
